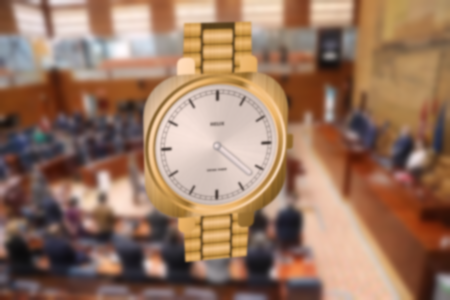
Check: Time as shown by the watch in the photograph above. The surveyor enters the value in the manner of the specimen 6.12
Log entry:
4.22
